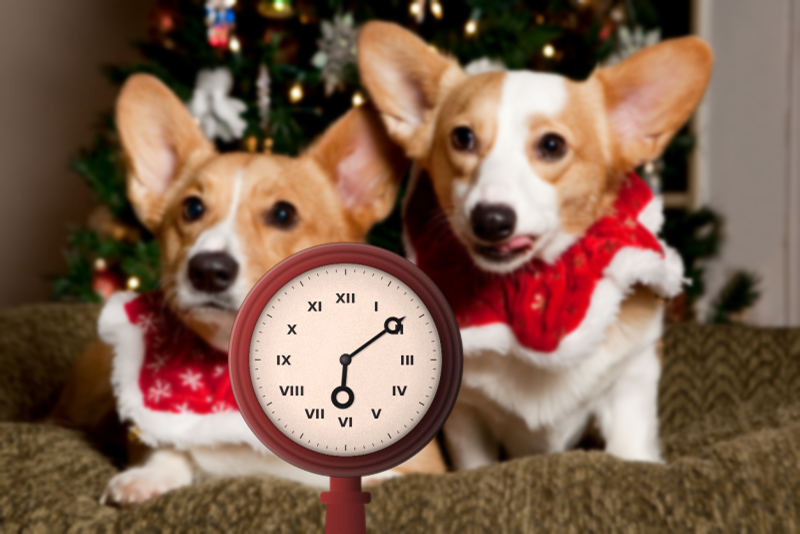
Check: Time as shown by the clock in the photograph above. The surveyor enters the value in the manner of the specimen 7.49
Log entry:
6.09
